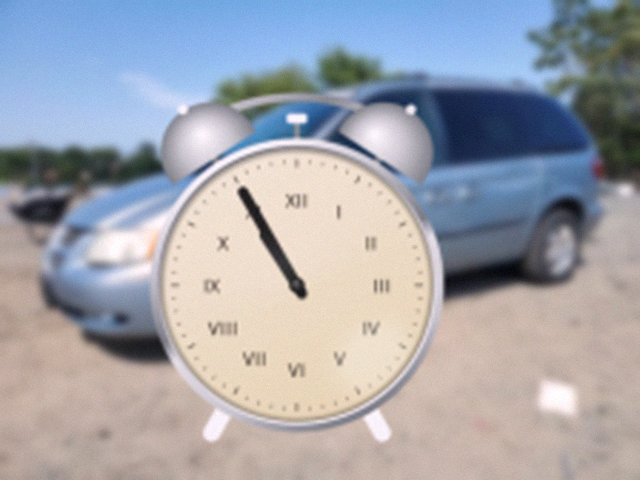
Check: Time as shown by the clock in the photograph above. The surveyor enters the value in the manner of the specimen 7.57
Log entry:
10.55
